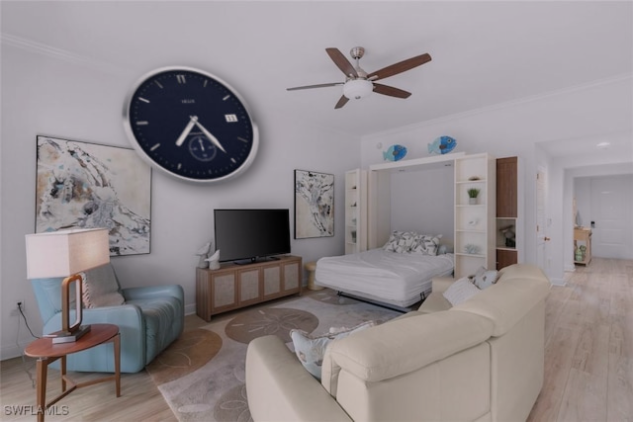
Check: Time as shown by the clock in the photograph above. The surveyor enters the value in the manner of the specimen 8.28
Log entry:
7.25
